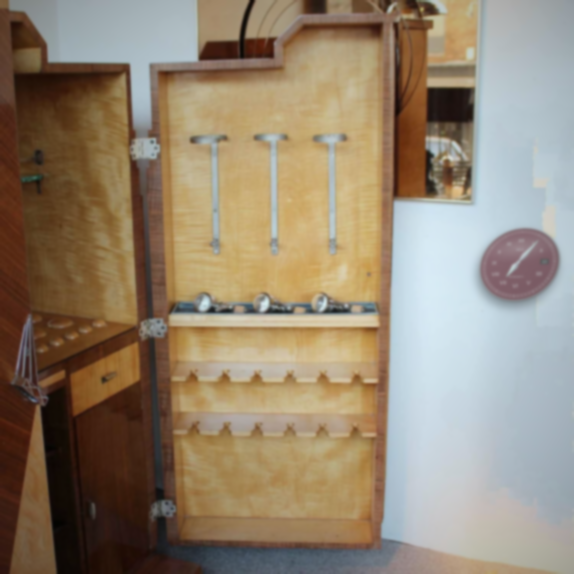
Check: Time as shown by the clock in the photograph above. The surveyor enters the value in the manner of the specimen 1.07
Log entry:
7.06
